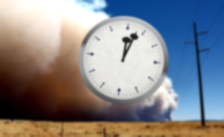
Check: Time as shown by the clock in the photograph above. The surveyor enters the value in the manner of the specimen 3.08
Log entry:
12.03
